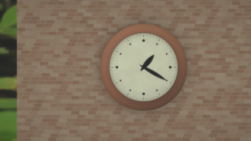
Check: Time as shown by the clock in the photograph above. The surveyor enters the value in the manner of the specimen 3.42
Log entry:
1.20
